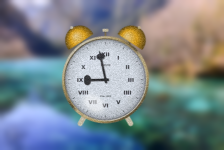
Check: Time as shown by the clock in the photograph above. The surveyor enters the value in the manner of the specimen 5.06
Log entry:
8.58
